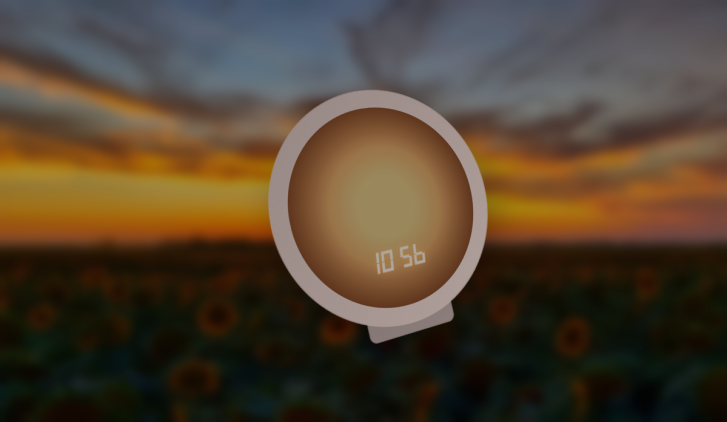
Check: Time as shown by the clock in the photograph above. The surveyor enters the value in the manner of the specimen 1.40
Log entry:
10.56
